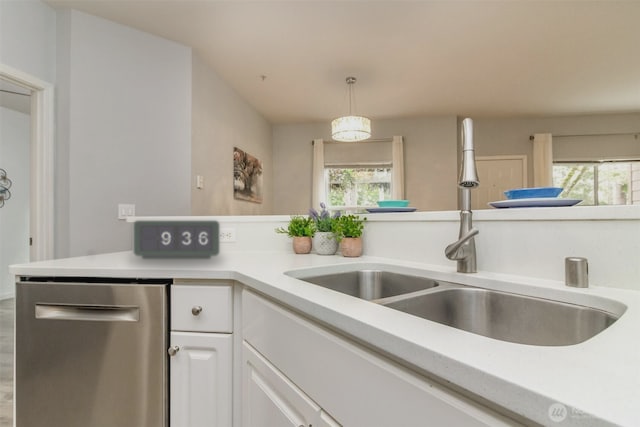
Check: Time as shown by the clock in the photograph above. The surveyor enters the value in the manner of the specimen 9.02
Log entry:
9.36
